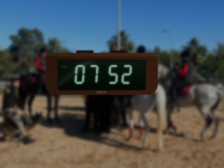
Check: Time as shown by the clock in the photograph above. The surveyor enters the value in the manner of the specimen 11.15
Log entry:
7.52
